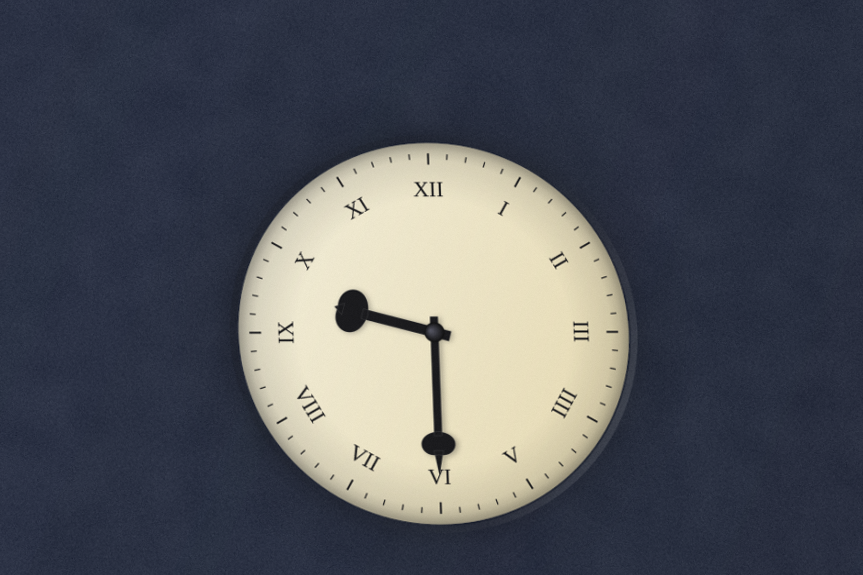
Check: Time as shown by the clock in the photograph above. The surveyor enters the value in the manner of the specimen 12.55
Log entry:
9.30
